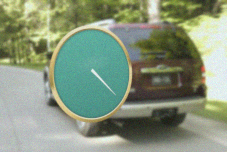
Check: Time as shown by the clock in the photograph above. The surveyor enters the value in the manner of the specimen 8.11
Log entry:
4.22
